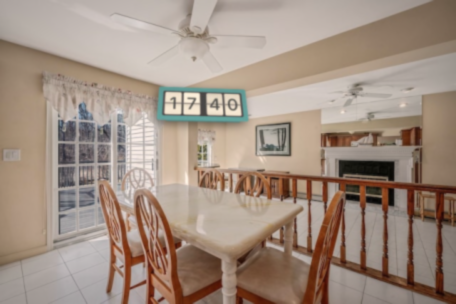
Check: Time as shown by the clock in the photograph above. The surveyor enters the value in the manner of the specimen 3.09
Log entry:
17.40
